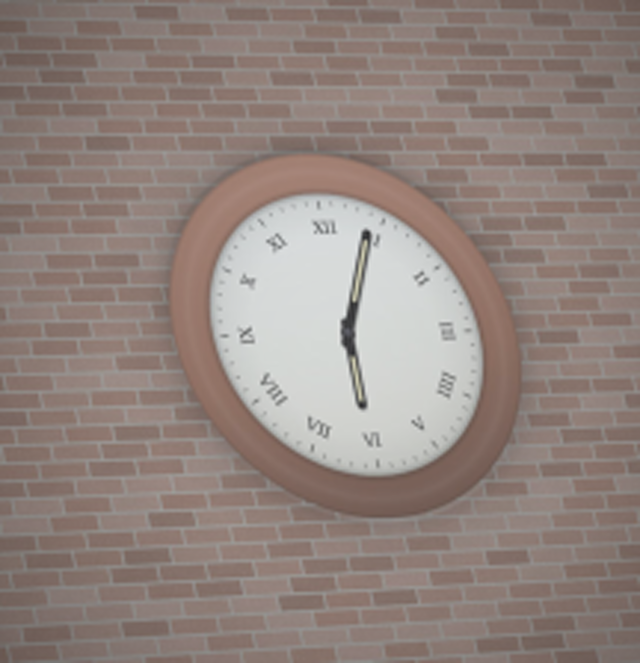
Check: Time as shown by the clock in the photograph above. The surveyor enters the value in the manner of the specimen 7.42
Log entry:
6.04
